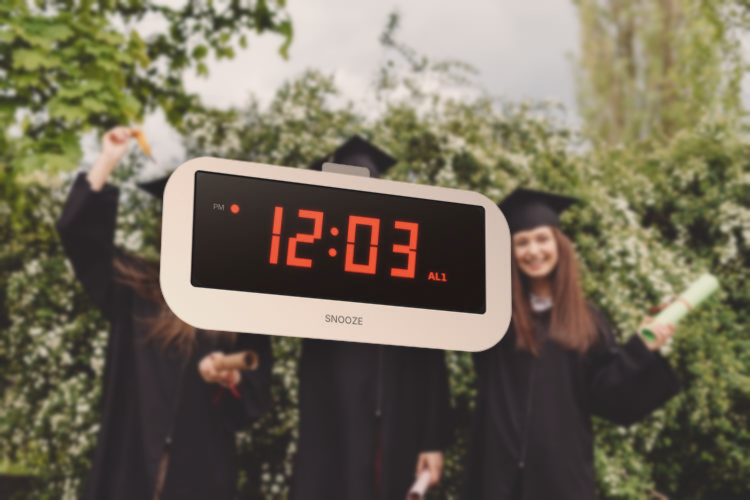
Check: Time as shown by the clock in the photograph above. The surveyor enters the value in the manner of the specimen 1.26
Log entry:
12.03
